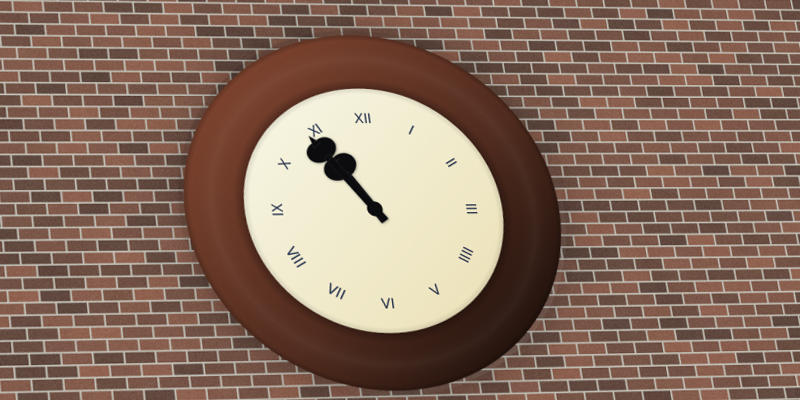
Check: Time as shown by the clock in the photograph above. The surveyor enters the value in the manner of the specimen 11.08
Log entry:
10.54
